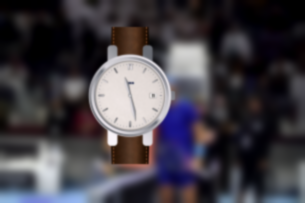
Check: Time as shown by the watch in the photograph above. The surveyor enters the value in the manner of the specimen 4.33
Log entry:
11.28
